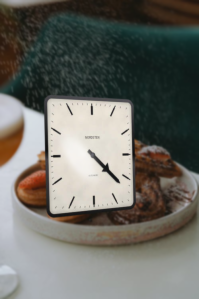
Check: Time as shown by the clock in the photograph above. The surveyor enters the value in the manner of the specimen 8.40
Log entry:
4.22
